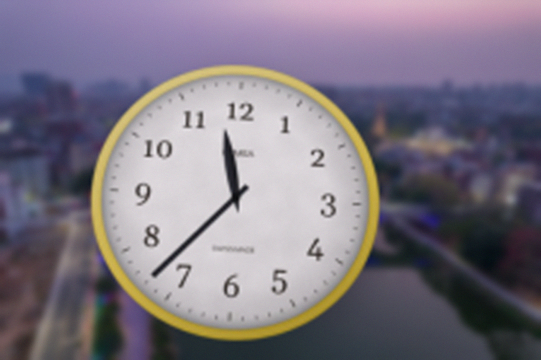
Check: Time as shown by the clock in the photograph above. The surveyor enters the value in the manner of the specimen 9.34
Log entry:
11.37
